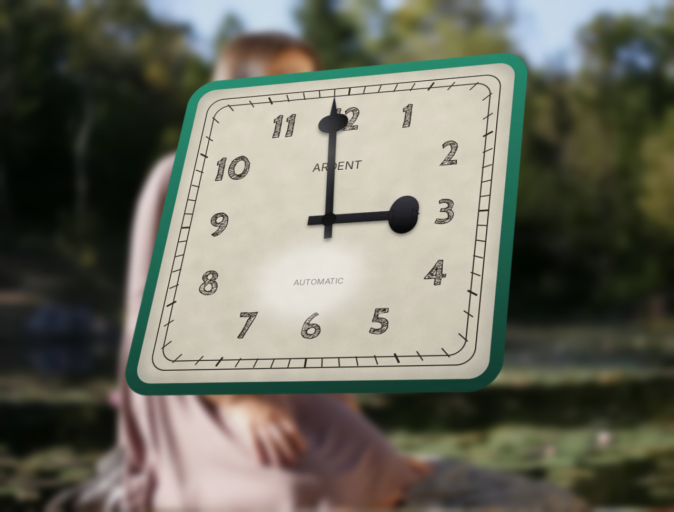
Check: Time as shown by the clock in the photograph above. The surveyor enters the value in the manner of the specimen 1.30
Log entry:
2.59
